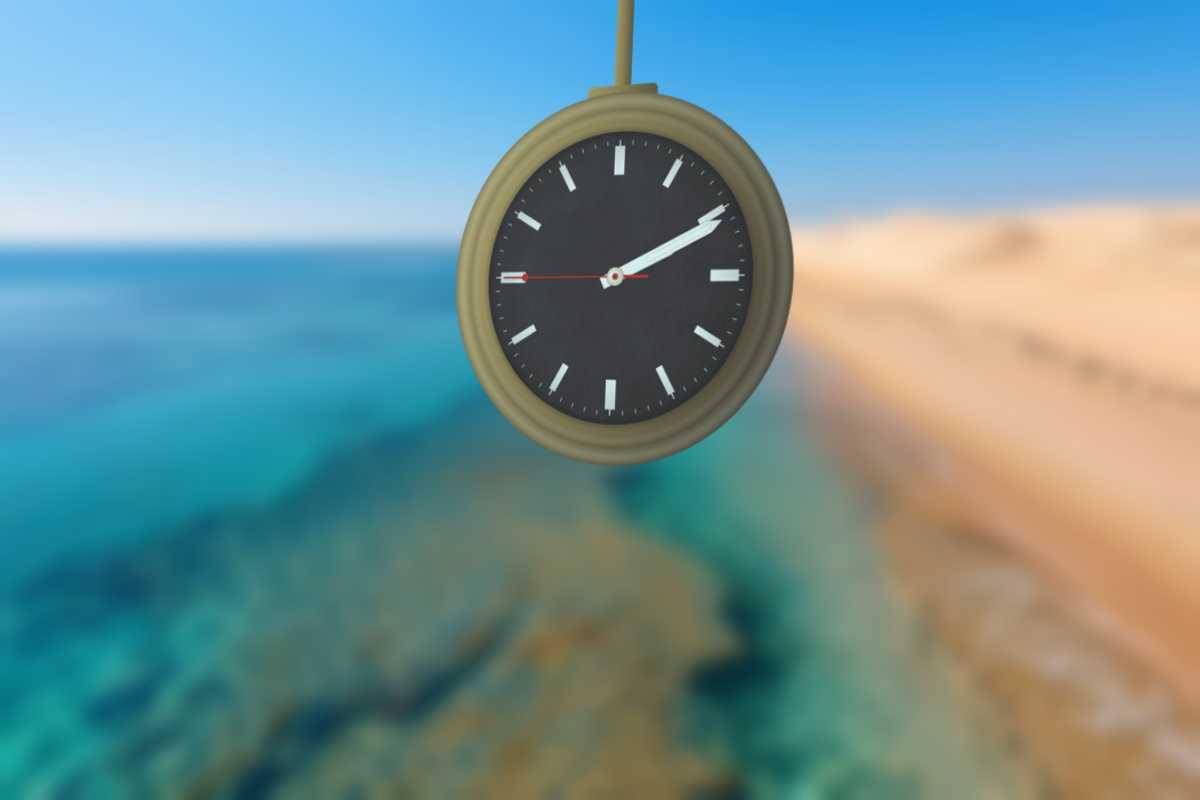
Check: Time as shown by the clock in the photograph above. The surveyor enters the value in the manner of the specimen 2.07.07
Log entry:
2.10.45
